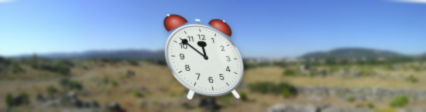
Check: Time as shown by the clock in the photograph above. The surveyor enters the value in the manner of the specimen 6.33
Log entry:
11.52
